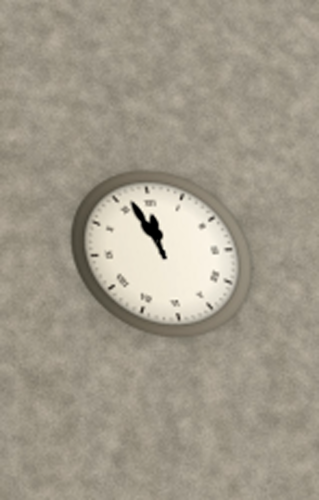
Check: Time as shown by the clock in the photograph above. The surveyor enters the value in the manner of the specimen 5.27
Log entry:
11.57
